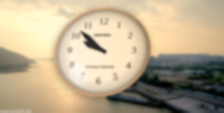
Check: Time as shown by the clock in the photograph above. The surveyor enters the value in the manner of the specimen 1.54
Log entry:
9.52
